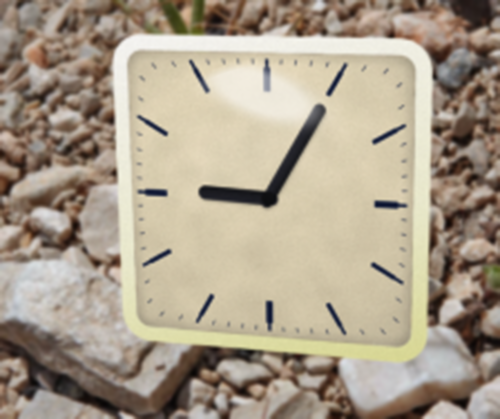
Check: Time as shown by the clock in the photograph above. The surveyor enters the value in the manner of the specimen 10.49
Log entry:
9.05
